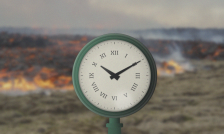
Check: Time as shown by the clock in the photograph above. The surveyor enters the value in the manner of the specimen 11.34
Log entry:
10.10
